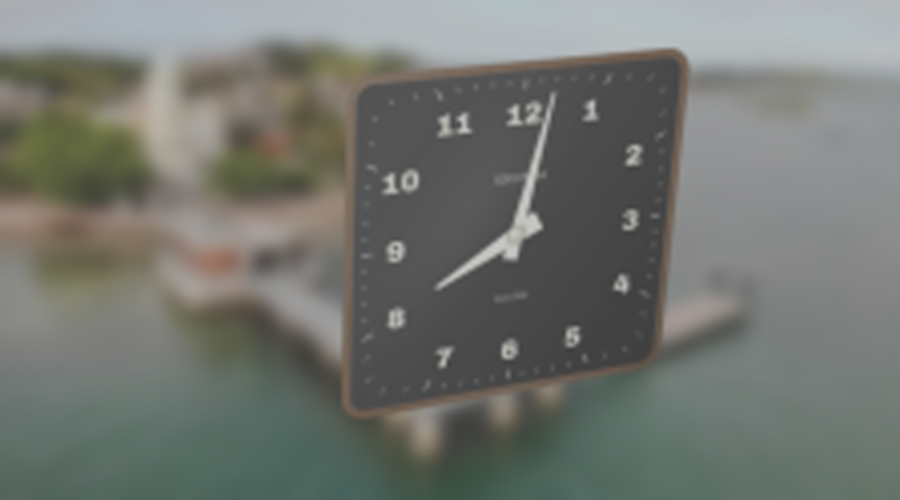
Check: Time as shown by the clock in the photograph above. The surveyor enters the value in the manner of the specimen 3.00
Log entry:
8.02
